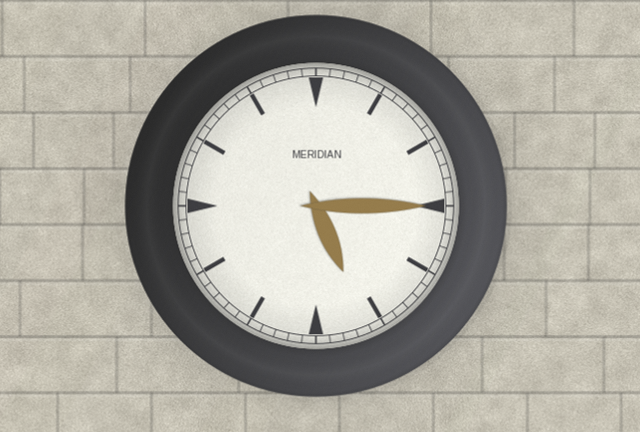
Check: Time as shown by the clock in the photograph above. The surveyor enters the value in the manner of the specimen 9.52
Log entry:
5.15
